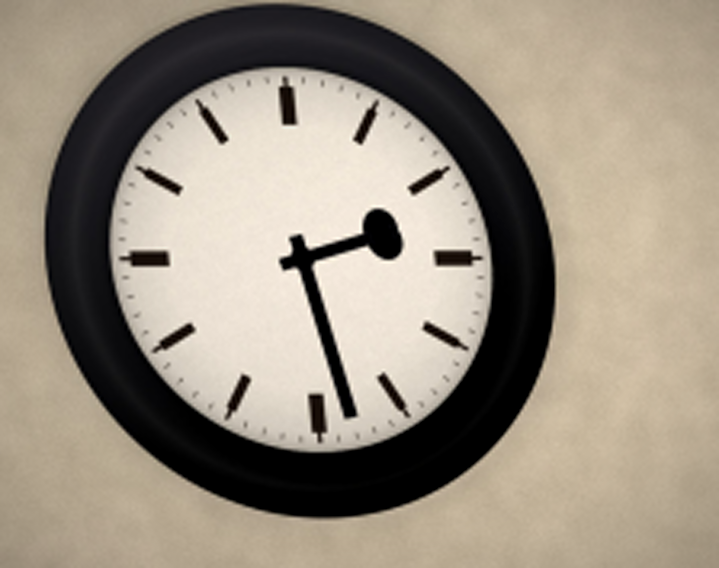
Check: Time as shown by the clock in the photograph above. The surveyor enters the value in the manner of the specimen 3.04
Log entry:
2.28
